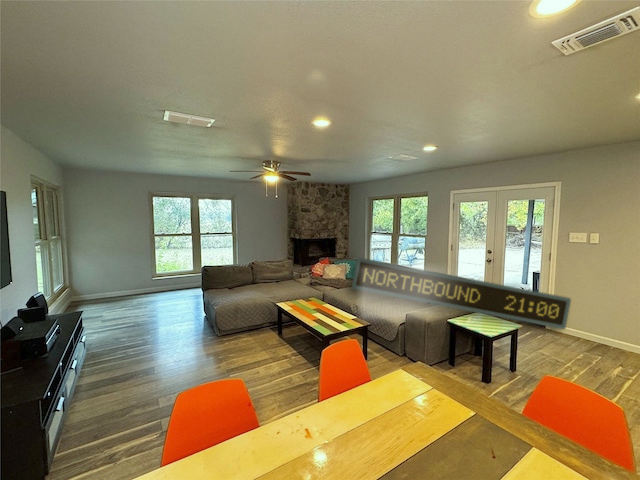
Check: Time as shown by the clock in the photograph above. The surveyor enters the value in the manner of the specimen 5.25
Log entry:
21.00
